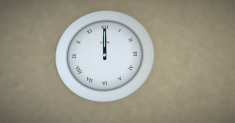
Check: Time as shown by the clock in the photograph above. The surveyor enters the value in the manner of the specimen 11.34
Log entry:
12.00
